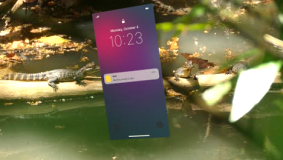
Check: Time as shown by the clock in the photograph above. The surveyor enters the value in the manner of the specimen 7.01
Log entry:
10.23
